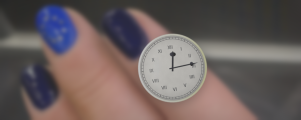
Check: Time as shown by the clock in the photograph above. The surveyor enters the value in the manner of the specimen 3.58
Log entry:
12.14
